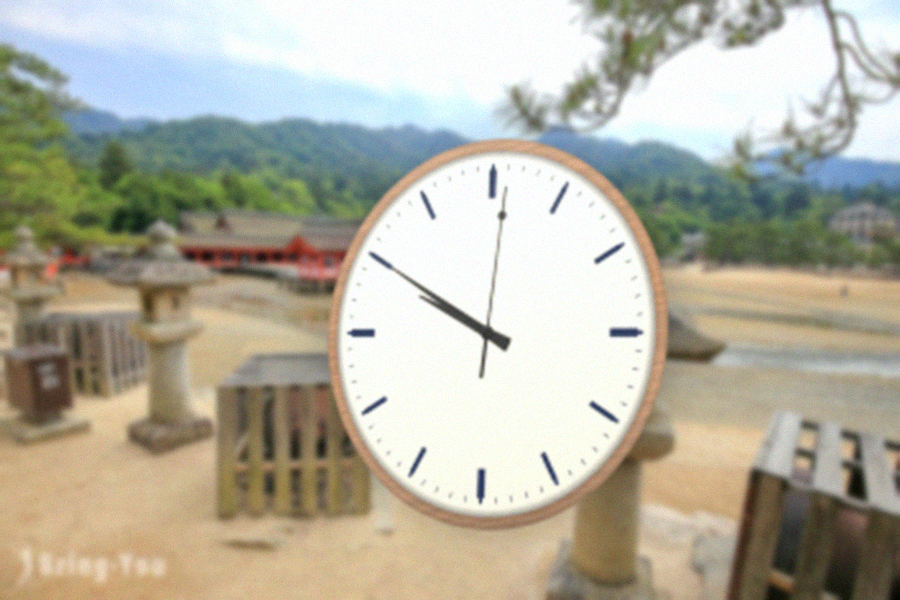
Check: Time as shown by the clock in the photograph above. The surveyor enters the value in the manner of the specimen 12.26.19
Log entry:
9.50.01
